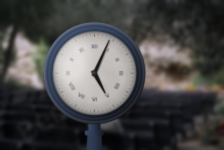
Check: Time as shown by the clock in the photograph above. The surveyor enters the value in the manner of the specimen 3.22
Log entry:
5.04
